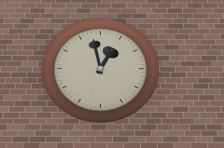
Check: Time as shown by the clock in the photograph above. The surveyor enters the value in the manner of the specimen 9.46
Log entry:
12.58
